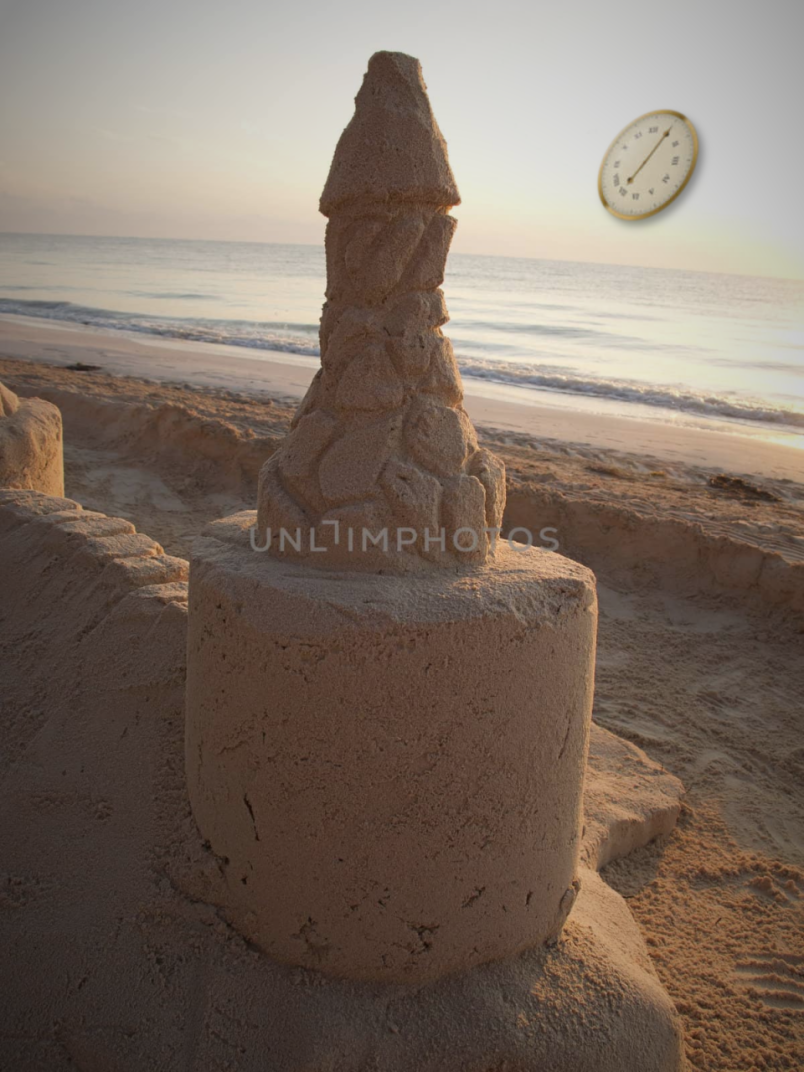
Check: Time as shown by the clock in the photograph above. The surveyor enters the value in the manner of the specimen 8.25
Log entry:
7.05
